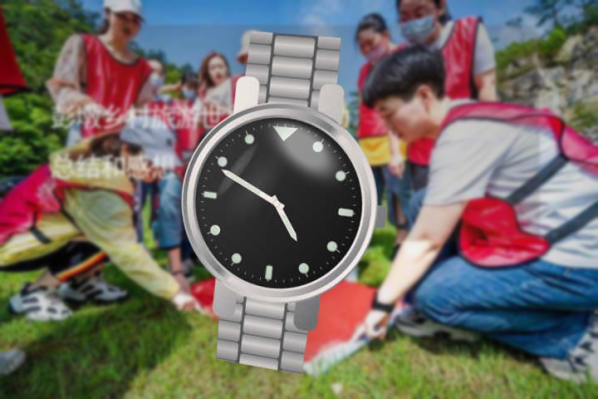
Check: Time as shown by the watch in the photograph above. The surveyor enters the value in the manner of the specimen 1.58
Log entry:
4.49
